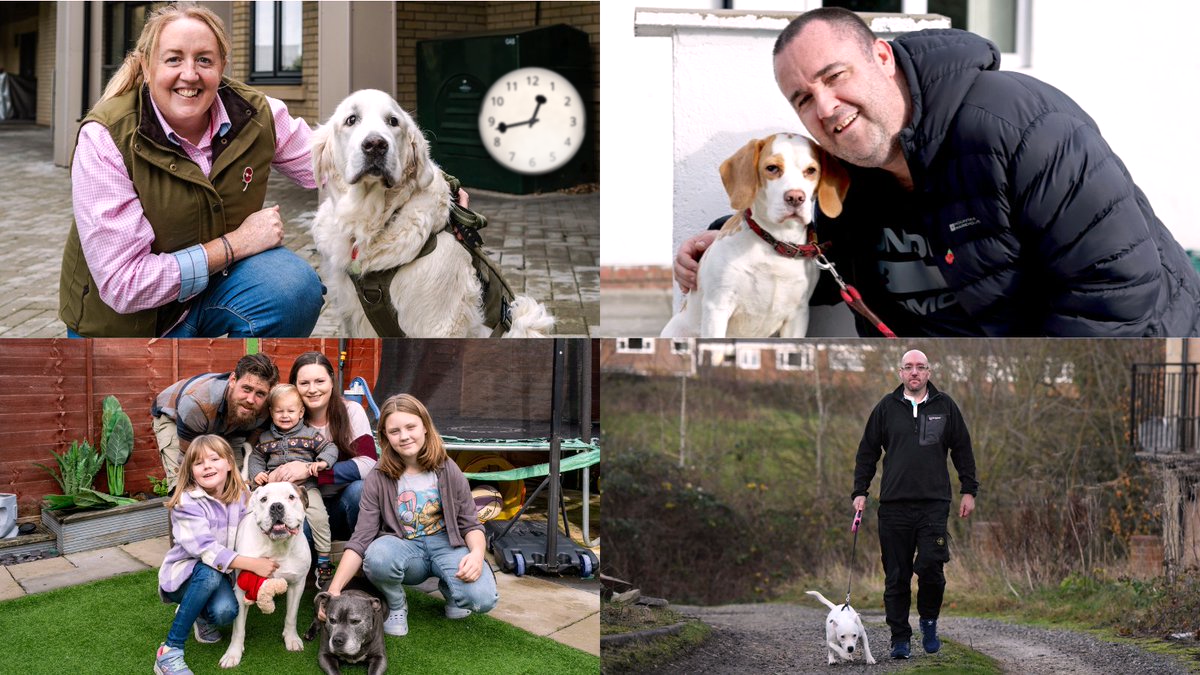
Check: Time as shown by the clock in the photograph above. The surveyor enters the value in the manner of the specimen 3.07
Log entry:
12.43
